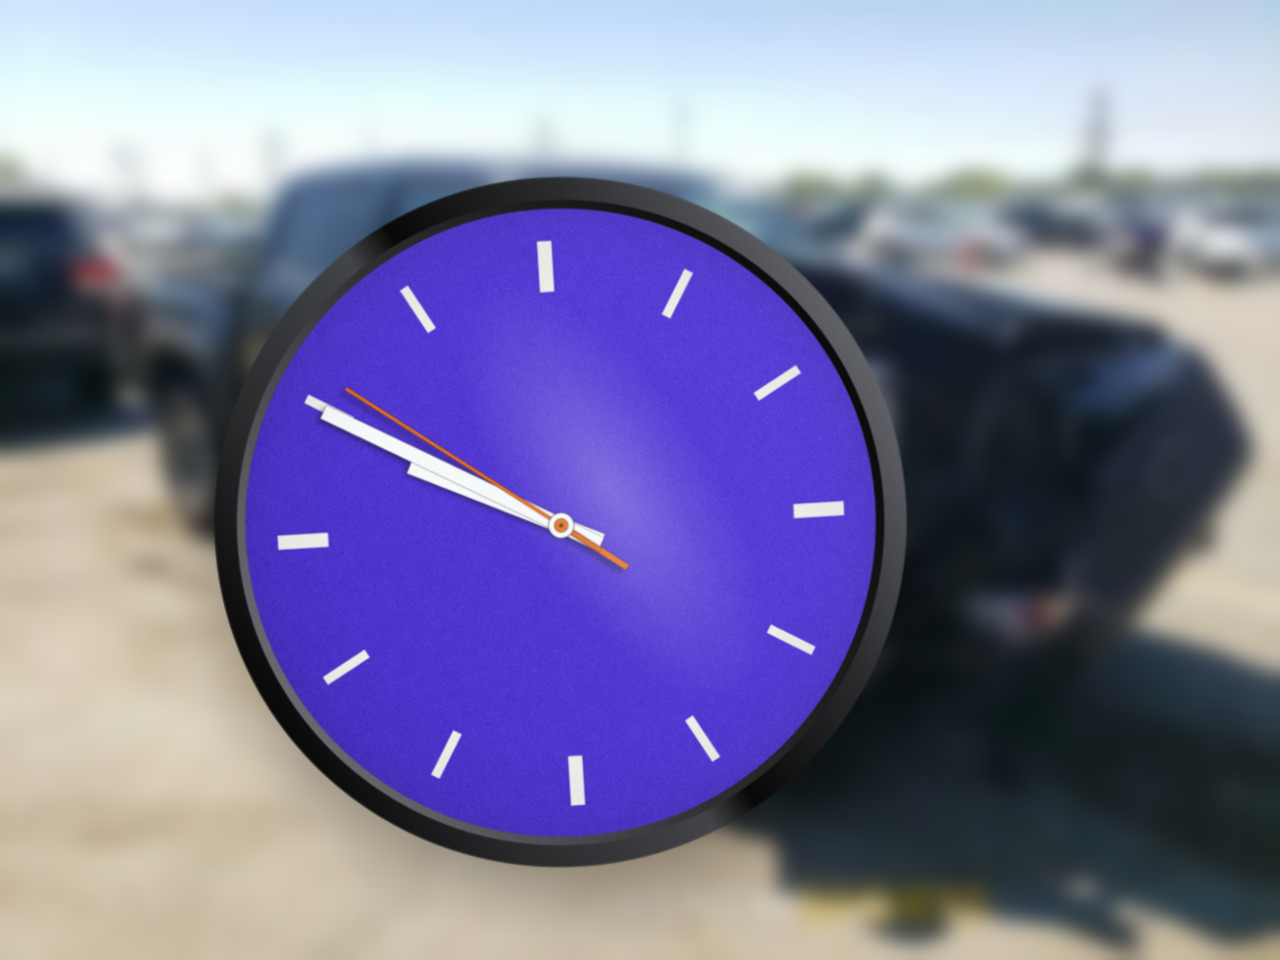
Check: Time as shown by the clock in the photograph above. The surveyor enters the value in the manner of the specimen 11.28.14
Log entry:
9.49.51
